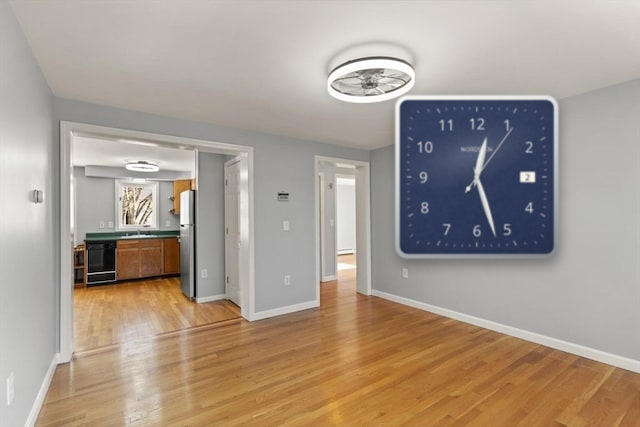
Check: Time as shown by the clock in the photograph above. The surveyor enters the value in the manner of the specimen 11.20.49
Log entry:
12.27.06
